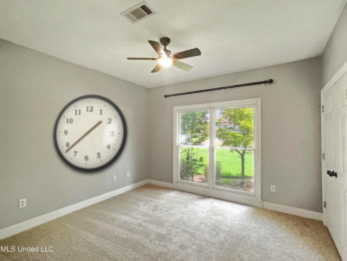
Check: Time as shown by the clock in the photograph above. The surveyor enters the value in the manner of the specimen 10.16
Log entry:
1.38
